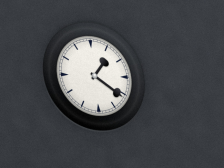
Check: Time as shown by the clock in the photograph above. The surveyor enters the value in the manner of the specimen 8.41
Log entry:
1.21
